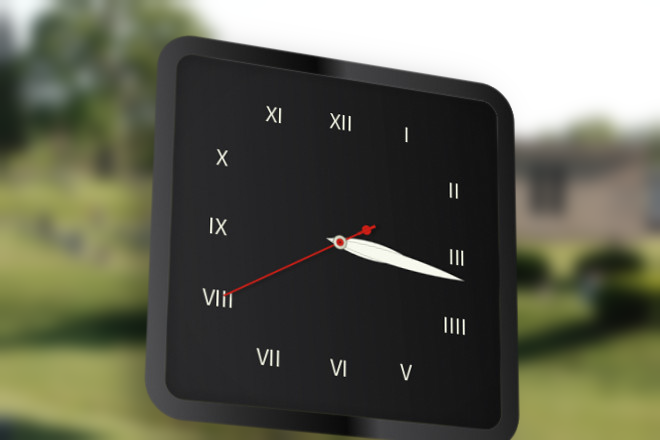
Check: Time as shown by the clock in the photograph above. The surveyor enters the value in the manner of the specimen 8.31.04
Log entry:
3.16.40
